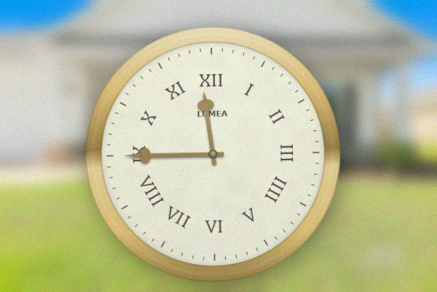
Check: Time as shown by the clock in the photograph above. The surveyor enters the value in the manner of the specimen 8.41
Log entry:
11.45
